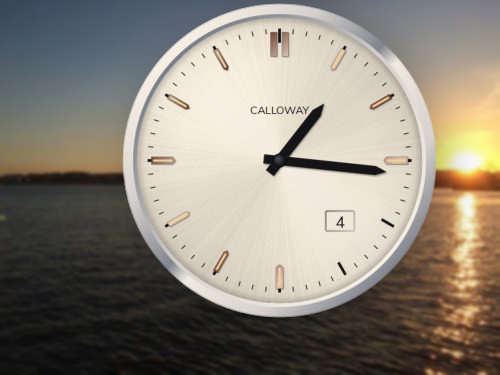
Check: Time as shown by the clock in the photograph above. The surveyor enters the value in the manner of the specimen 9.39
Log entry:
1.16
